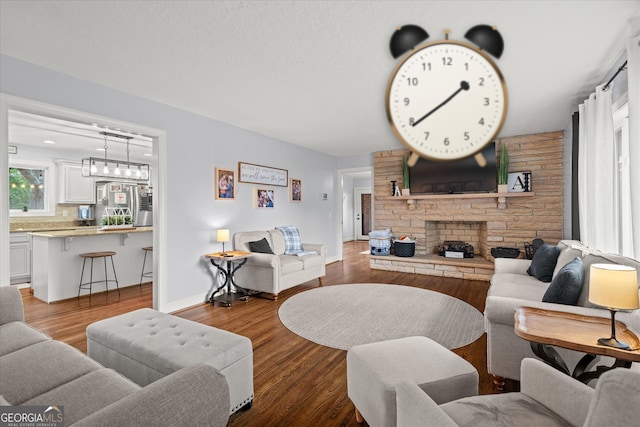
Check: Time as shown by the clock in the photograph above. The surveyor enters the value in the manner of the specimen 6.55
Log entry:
1.39
